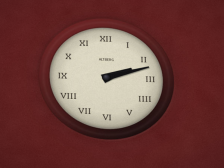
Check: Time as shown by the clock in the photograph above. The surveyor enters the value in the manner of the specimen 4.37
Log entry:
2.12
